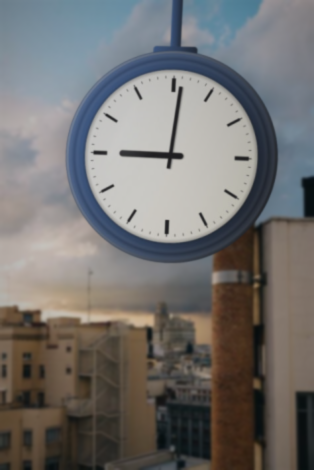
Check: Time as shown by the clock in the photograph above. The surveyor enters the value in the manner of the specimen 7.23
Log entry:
9.01
